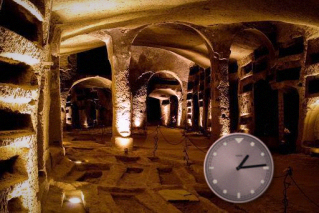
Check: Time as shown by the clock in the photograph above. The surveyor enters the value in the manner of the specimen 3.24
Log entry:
1.14
